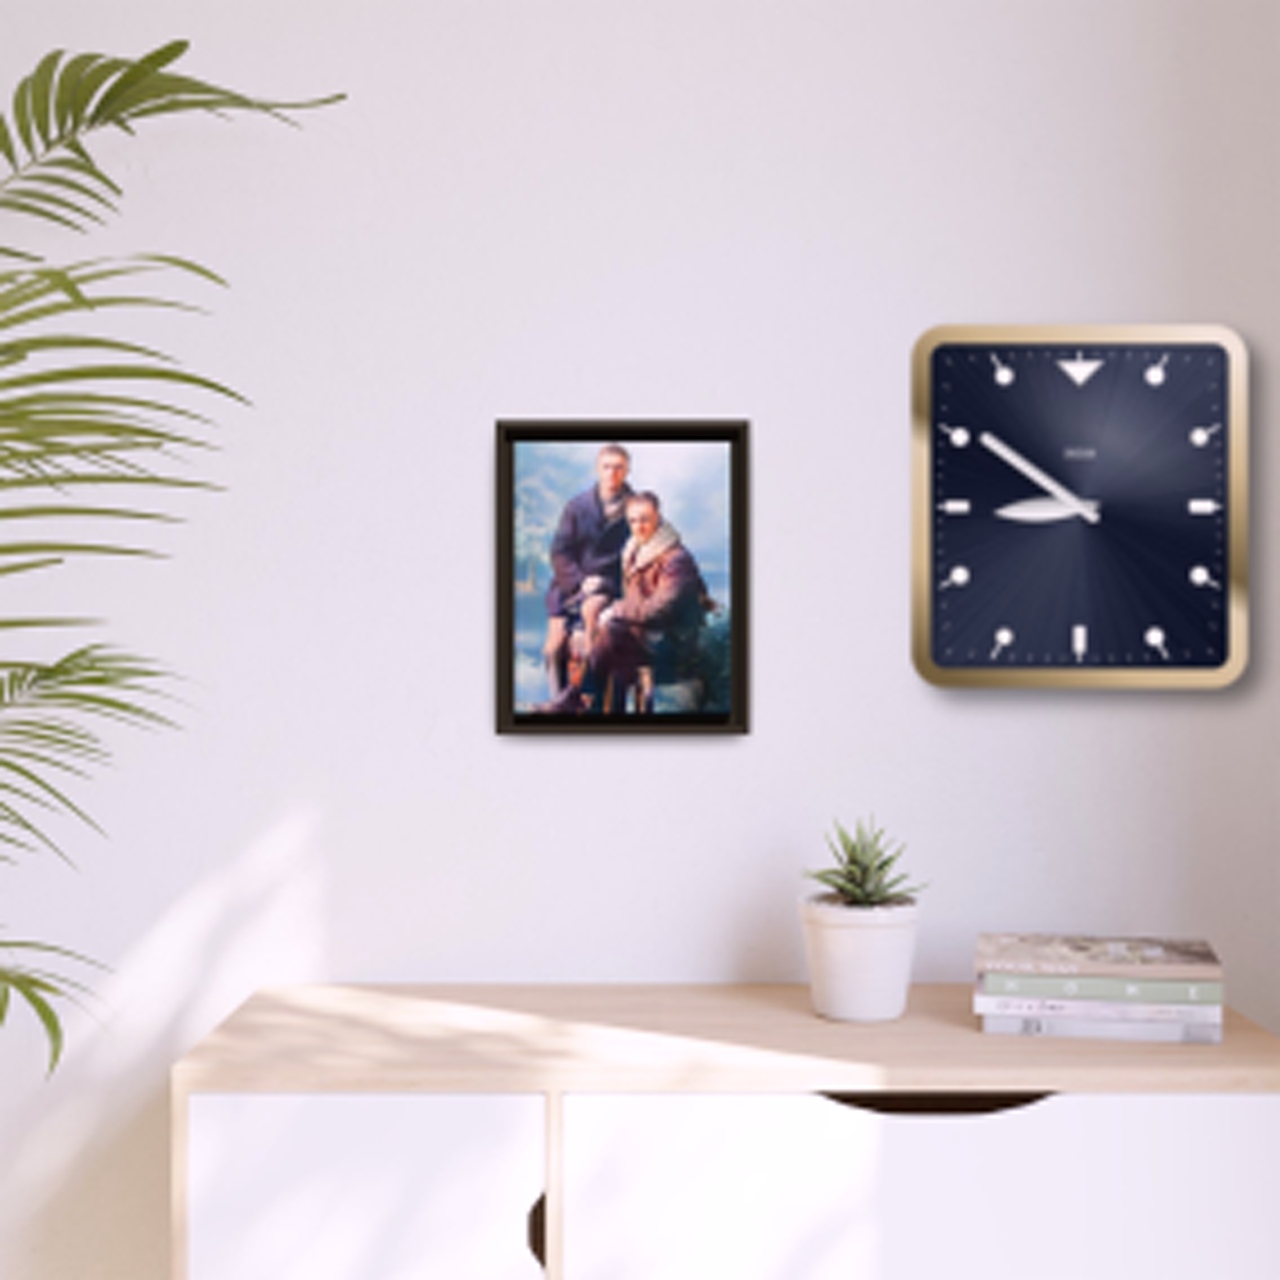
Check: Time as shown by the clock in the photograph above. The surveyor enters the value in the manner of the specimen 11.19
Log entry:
8.51
